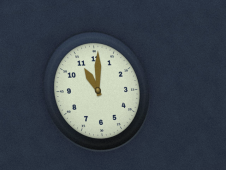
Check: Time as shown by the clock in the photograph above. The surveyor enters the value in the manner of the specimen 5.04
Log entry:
11.01
